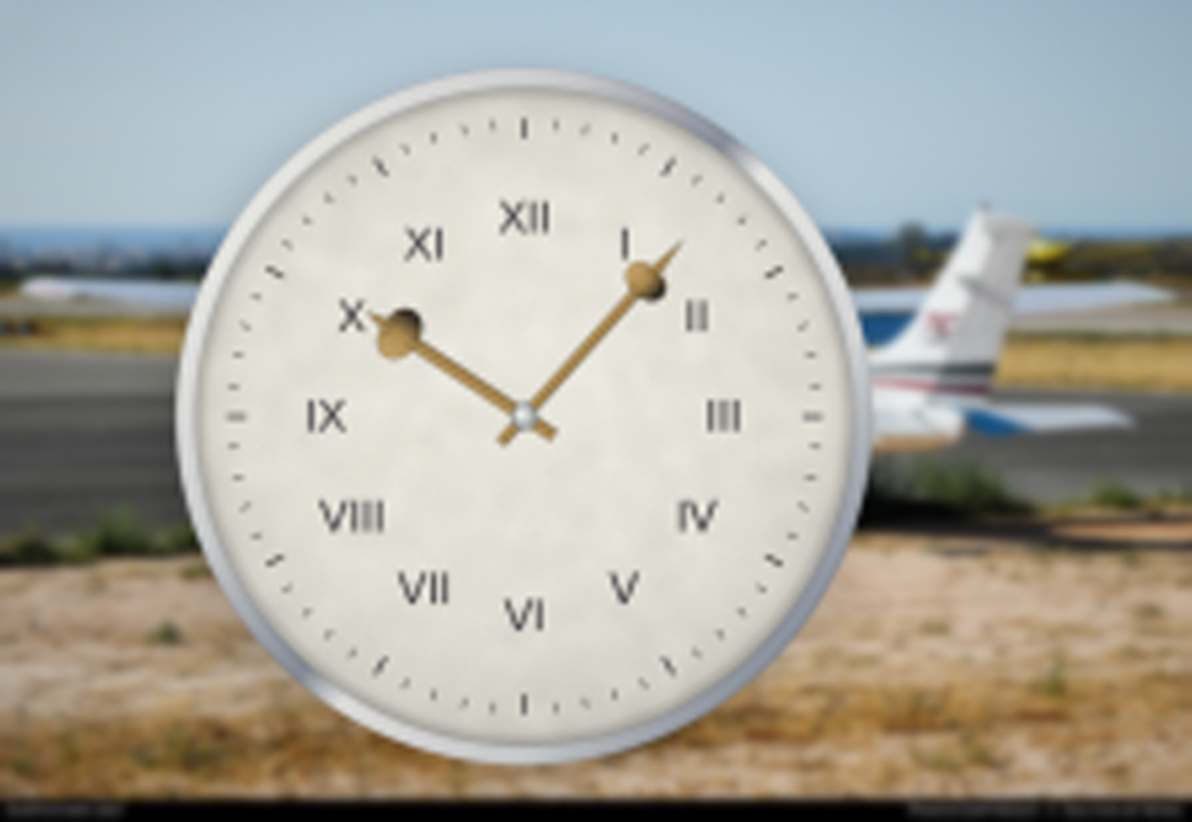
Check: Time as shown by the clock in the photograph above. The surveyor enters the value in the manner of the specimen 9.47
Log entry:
10.07
